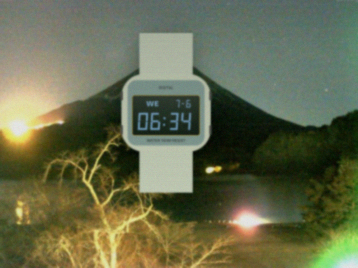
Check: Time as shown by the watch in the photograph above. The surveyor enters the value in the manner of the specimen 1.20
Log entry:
6.34
